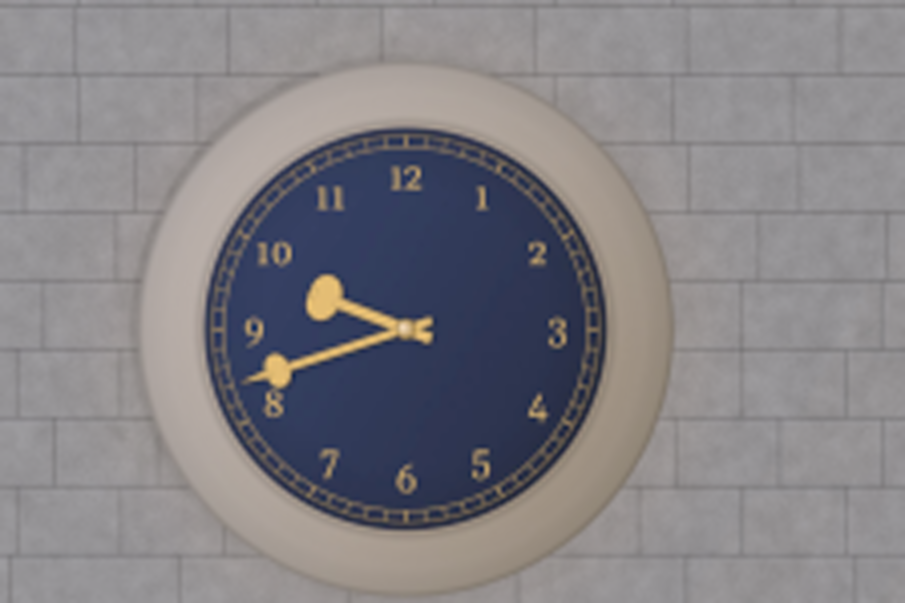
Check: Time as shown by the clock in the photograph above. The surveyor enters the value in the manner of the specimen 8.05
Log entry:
9.42
